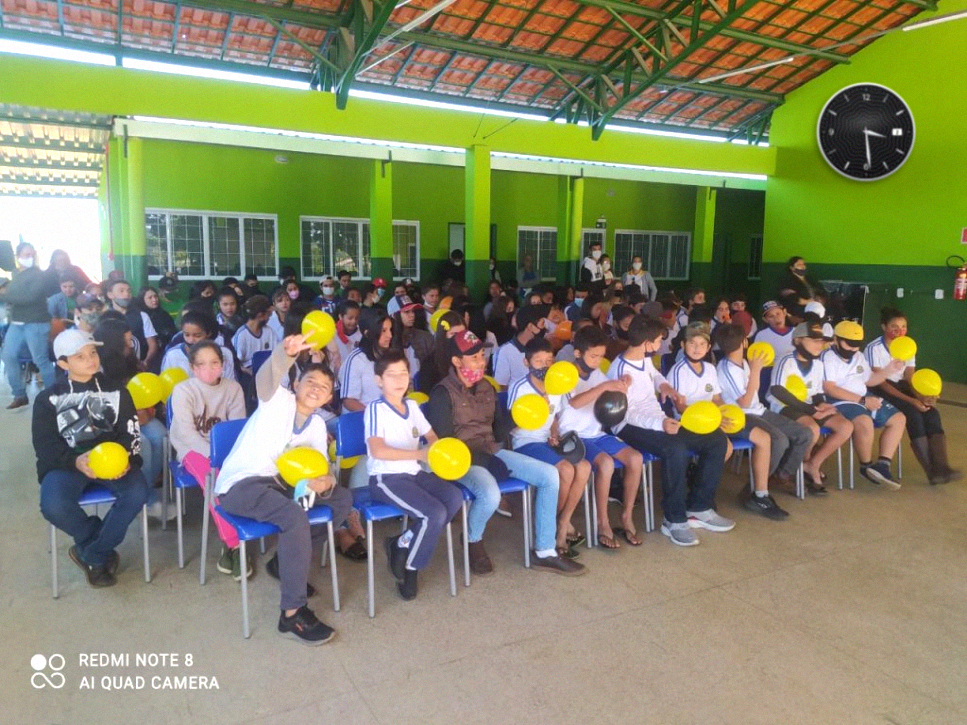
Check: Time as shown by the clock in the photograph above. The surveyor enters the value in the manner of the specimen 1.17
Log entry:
3.29
